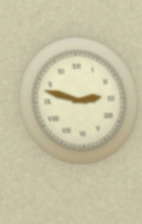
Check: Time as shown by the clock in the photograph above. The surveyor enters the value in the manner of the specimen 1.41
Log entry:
2.48
